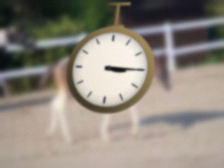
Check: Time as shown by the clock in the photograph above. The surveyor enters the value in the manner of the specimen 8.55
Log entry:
3.15
